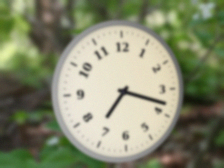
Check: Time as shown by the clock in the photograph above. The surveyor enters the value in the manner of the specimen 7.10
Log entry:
7.18
